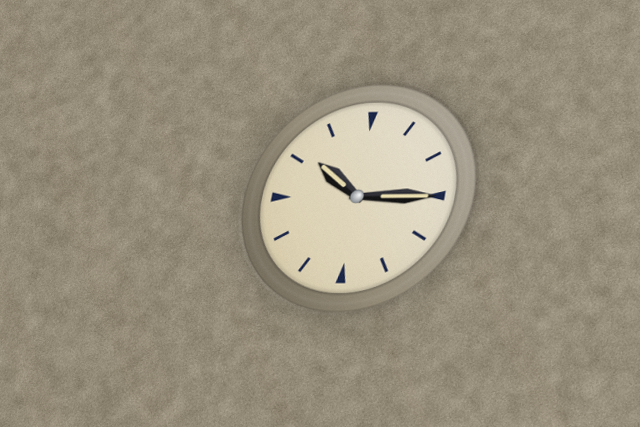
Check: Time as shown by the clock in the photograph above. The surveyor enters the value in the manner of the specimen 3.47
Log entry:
10.15
